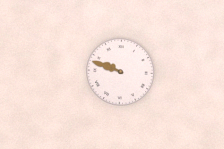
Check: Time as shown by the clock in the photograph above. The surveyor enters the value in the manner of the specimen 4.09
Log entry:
9.48
